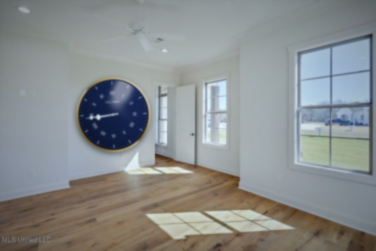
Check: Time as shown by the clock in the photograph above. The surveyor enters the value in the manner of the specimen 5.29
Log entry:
8.44
